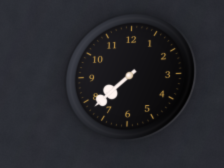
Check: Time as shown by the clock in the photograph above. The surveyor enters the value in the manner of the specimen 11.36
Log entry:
7.38
